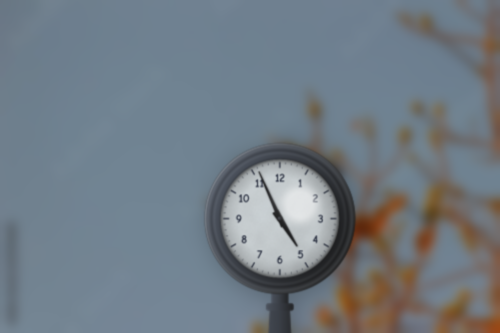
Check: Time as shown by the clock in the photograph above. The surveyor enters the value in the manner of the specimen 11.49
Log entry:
4.56
